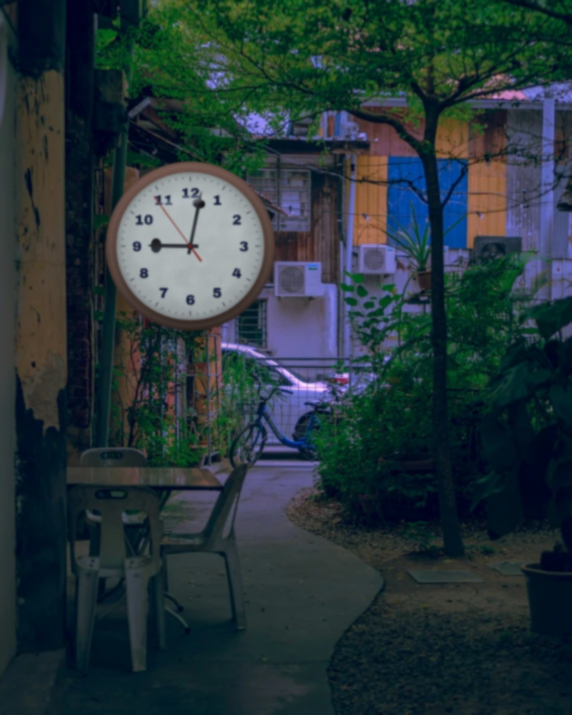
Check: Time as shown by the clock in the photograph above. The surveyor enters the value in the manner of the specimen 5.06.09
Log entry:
9.01.54
